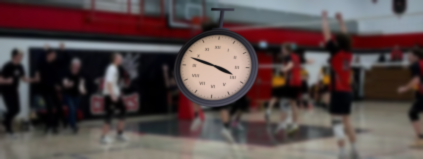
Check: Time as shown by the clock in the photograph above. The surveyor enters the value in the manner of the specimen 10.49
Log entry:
3.48
